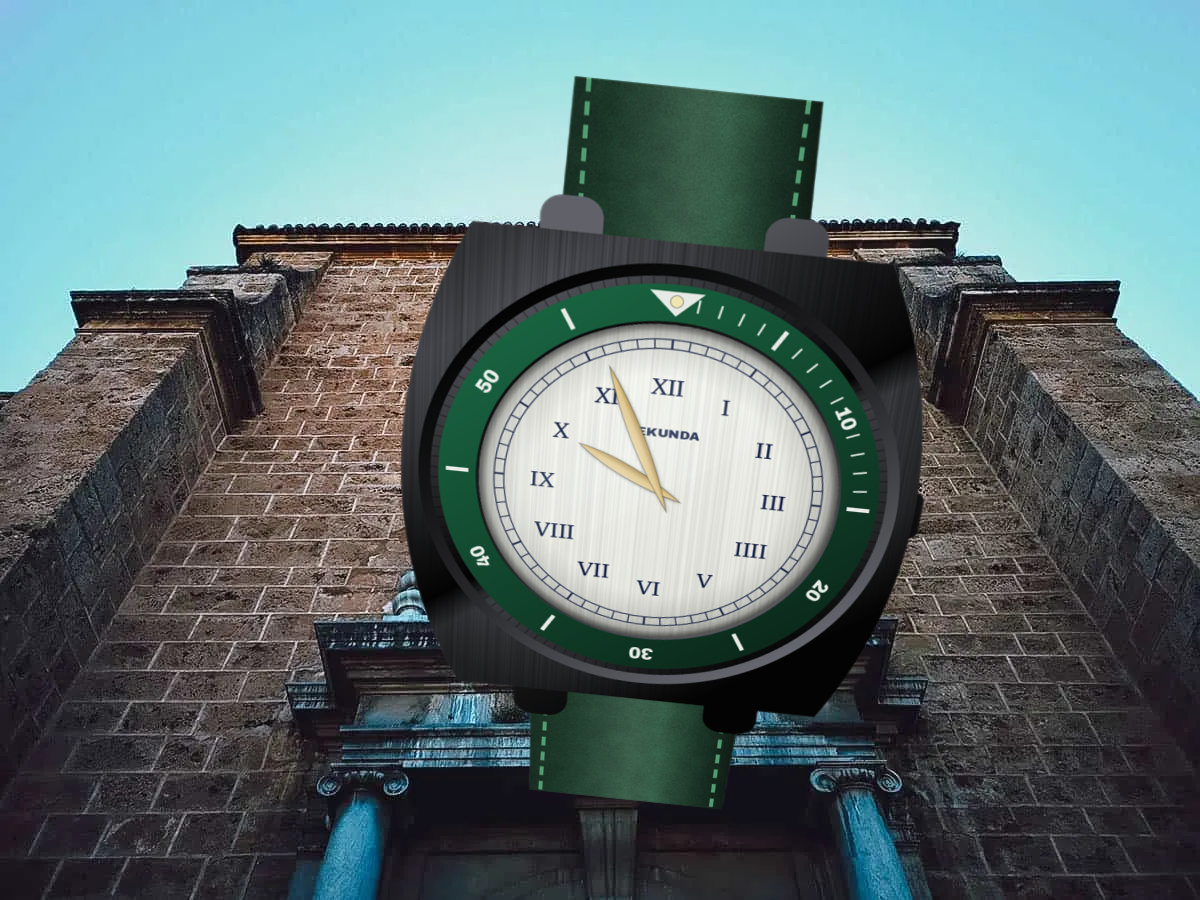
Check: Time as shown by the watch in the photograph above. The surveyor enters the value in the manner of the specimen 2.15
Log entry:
9.56
